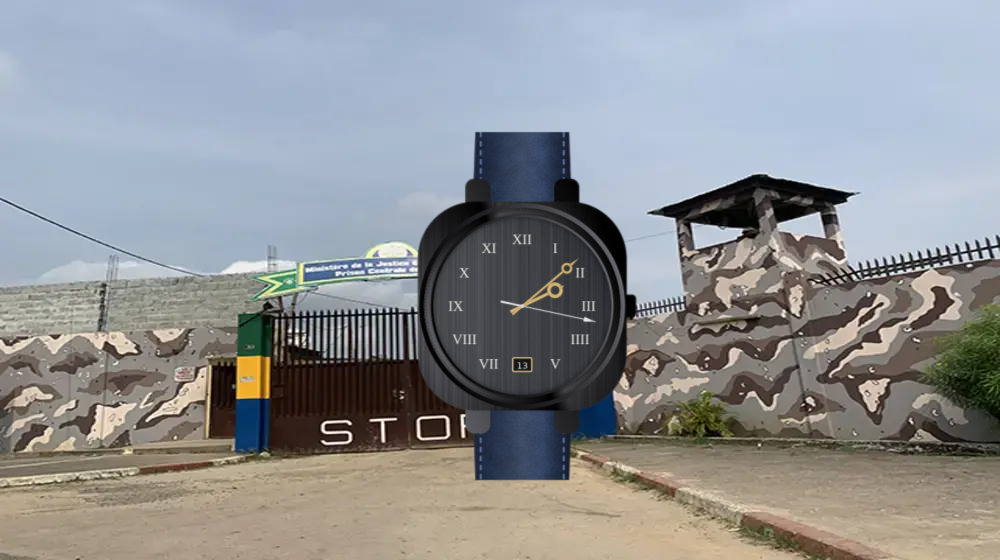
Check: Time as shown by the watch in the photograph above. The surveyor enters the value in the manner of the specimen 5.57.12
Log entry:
2.08.17
